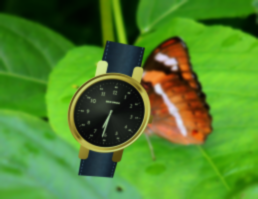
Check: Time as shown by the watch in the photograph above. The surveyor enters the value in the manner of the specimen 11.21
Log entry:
6.31
